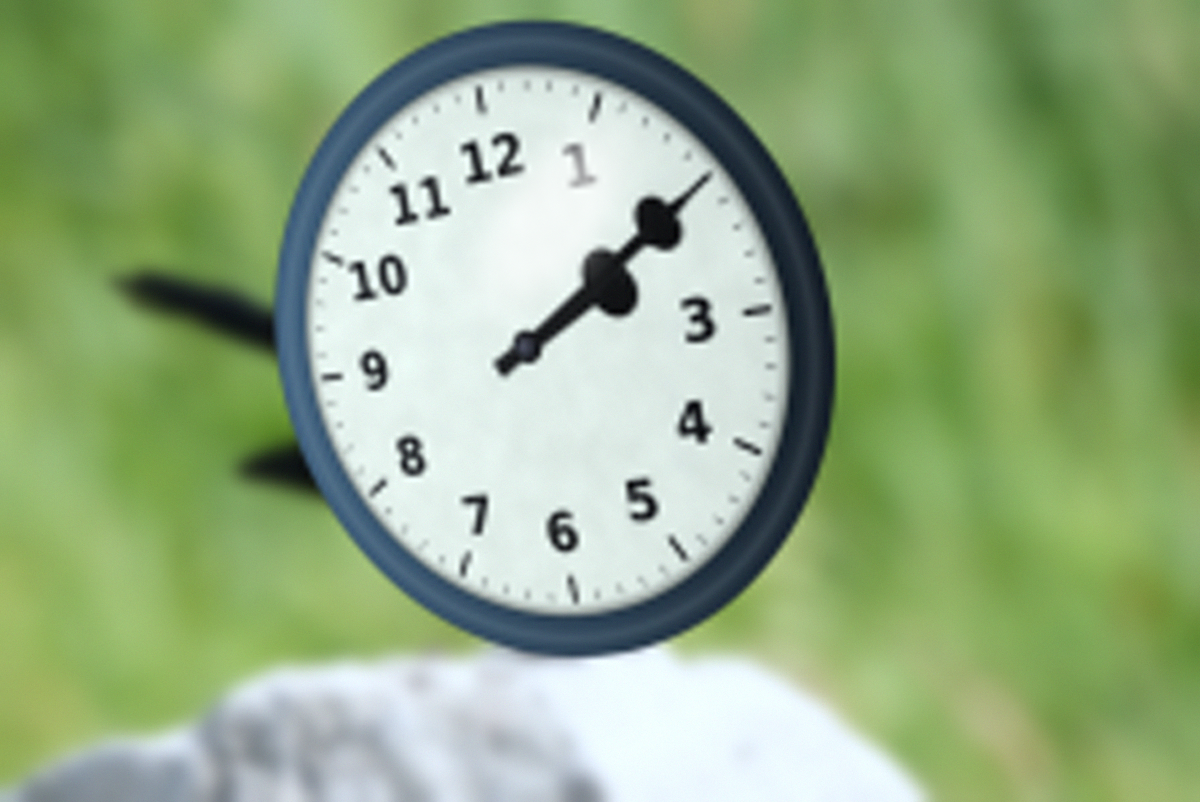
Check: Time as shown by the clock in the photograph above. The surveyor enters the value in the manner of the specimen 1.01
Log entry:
2.10
